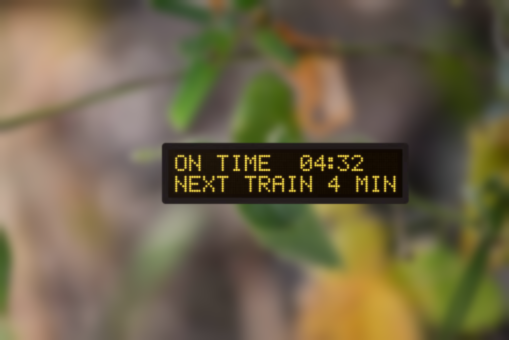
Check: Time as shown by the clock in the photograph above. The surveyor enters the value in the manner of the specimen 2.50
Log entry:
4.32
